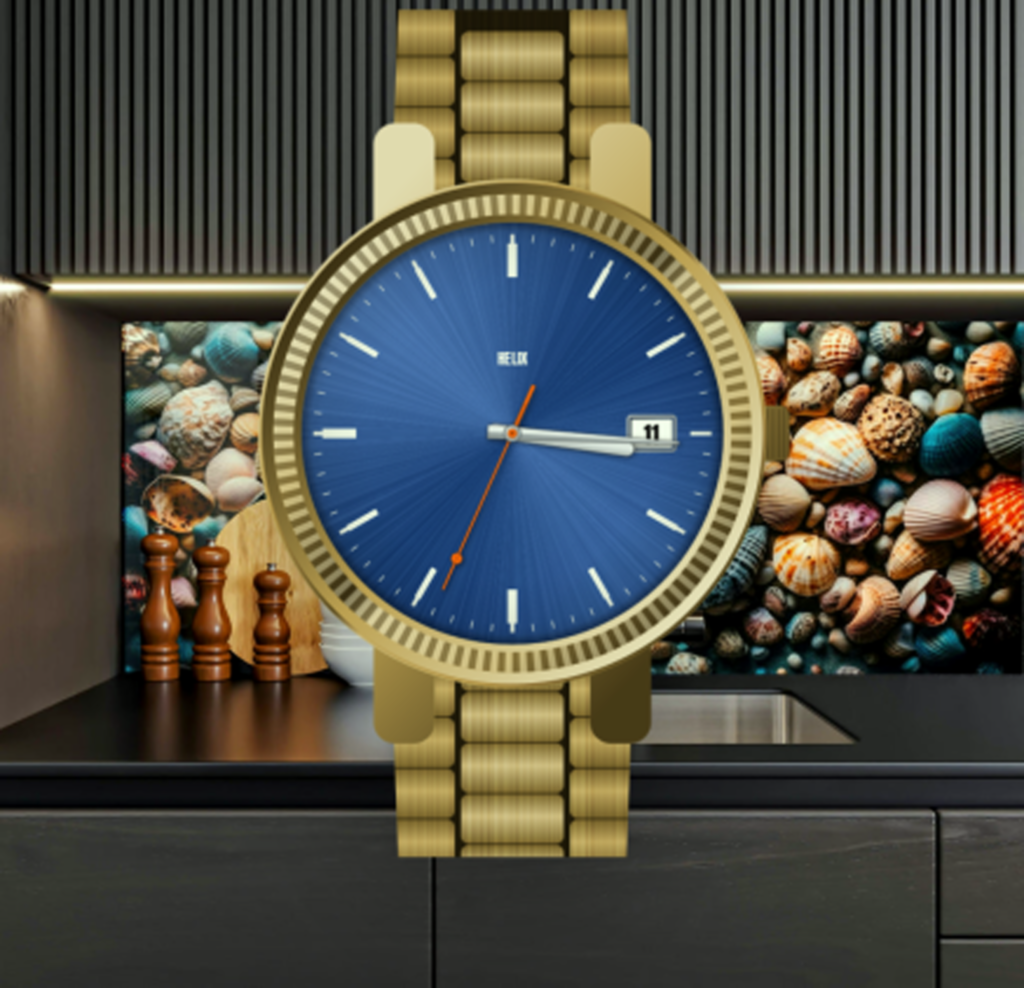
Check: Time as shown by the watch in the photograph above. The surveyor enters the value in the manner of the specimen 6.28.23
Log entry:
3.15.34
